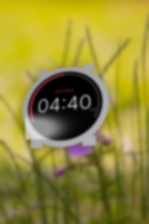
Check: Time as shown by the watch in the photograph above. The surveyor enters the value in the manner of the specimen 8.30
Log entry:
4.40
